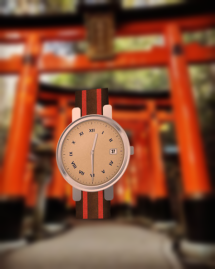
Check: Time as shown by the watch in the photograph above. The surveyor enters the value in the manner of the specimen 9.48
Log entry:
12.30
